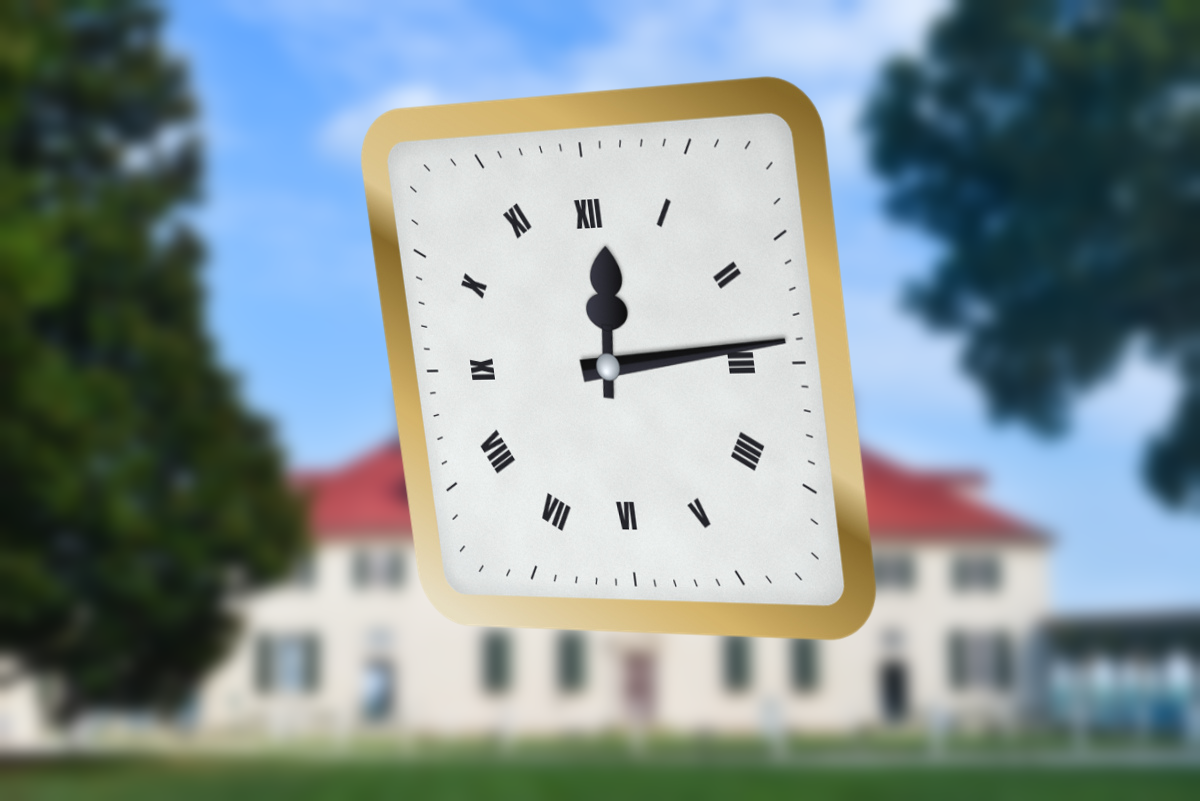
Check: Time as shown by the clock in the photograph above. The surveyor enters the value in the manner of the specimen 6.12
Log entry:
12.14
